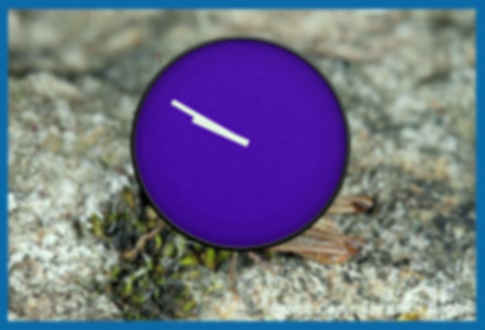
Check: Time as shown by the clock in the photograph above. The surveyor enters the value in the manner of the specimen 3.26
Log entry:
9.50
